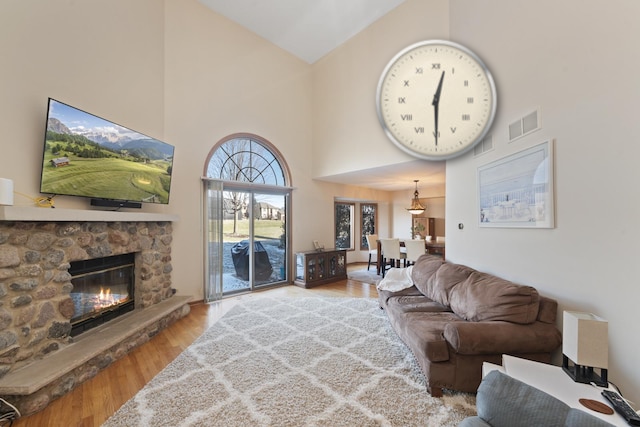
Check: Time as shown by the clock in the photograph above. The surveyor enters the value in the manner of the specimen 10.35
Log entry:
12.30
